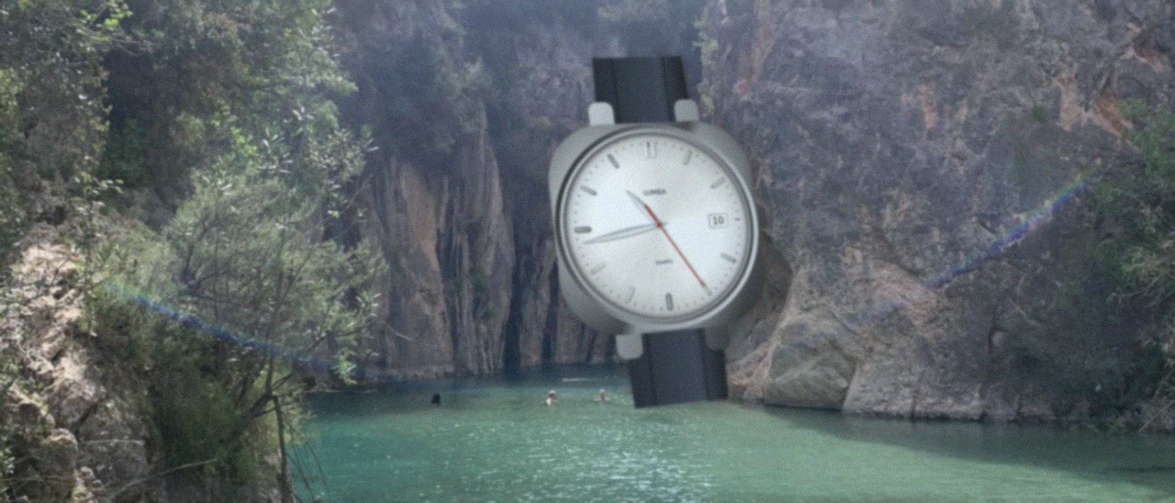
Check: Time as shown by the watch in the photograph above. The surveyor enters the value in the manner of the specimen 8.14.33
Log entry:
10.43.25
